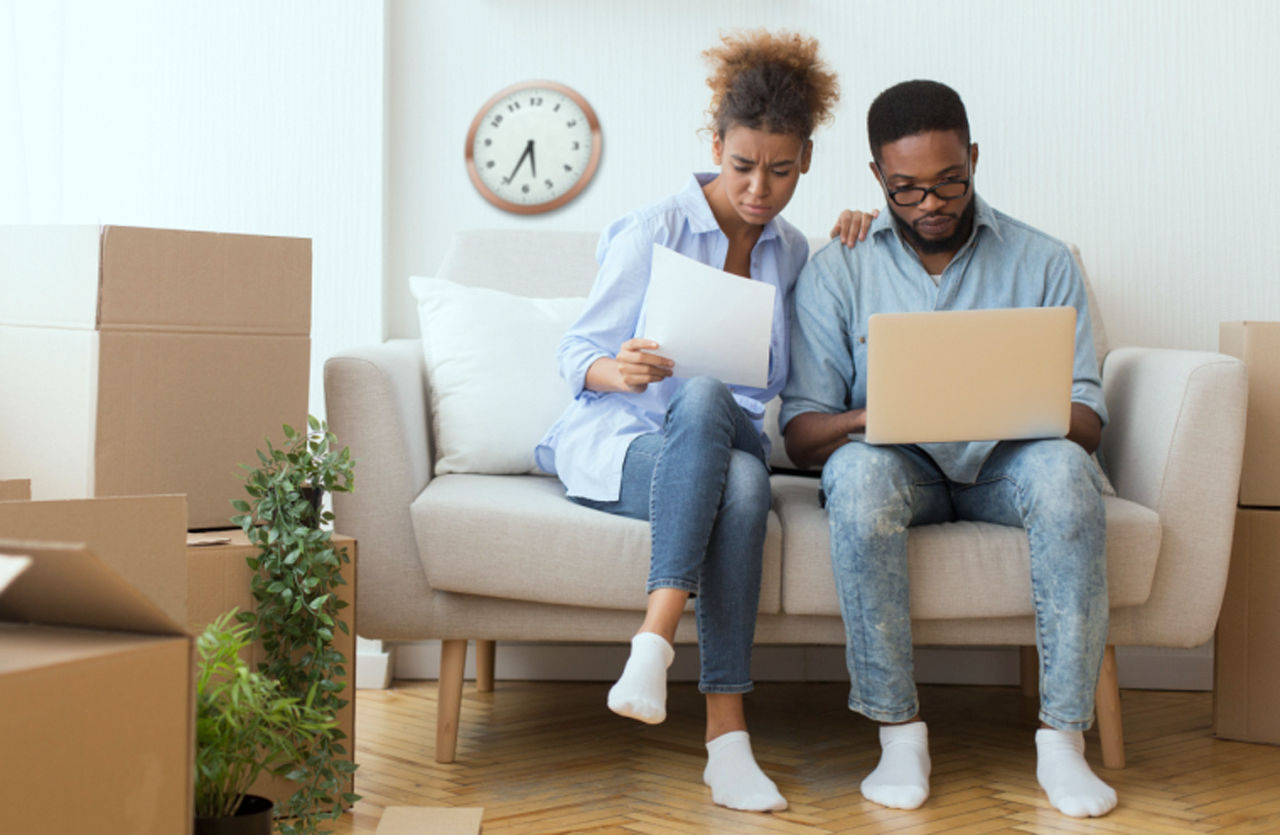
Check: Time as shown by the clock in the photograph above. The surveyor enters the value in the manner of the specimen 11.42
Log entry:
5.34
